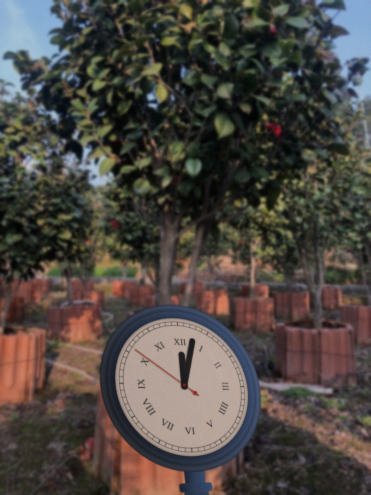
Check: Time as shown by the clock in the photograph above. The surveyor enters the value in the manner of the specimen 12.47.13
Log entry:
12.02.51
